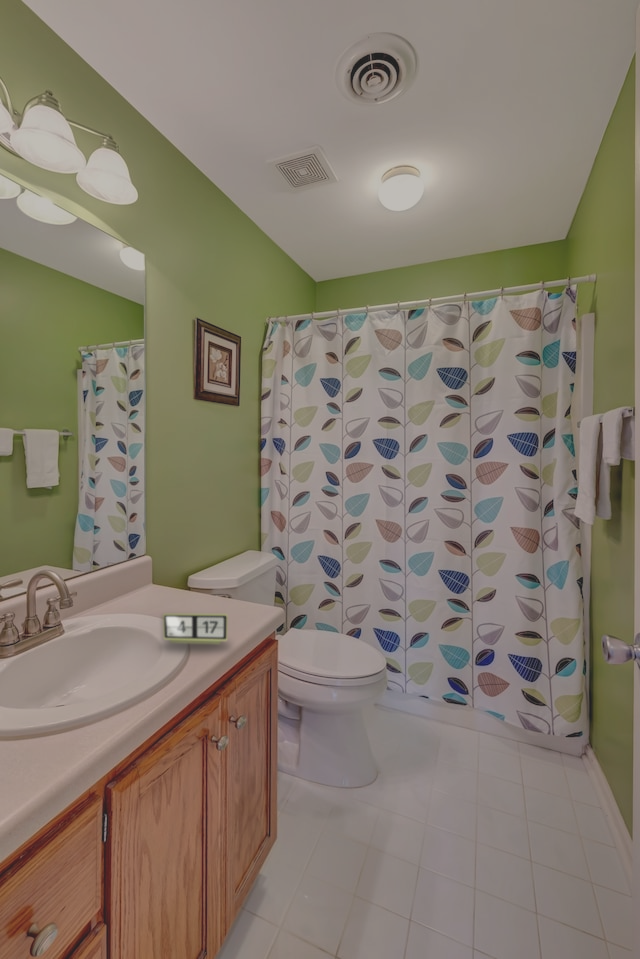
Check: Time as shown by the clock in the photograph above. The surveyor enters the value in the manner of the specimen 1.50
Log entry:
4.17
